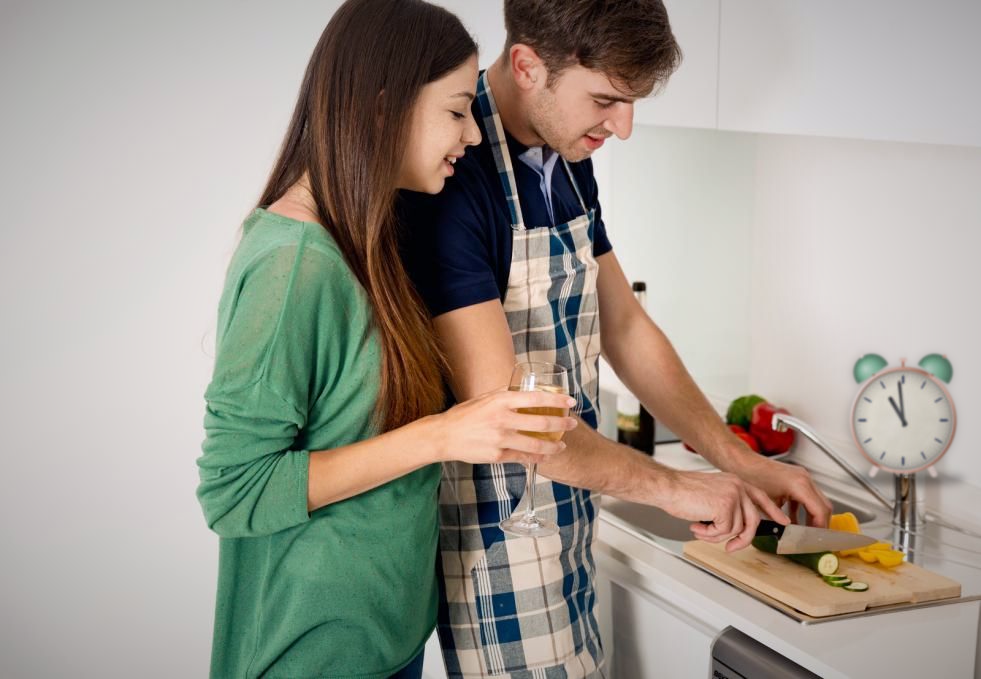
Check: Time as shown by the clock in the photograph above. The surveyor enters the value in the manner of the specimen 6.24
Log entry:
10.59
